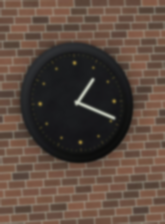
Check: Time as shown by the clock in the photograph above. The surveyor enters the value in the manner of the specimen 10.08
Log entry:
1.19
